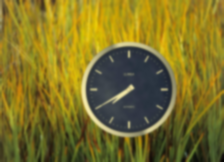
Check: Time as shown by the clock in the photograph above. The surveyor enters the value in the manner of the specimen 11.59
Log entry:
7.40
